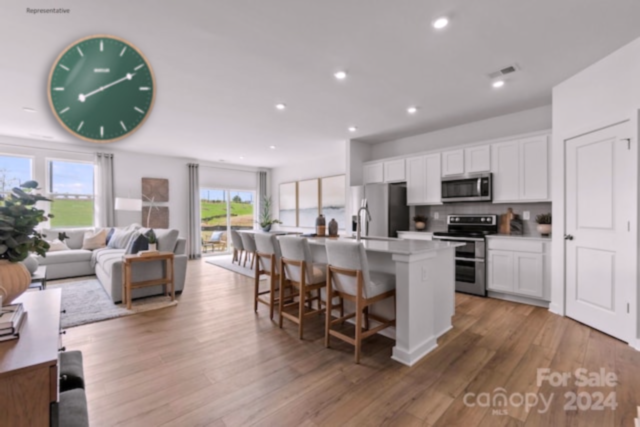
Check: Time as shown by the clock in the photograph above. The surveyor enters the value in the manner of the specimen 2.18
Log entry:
8.11
